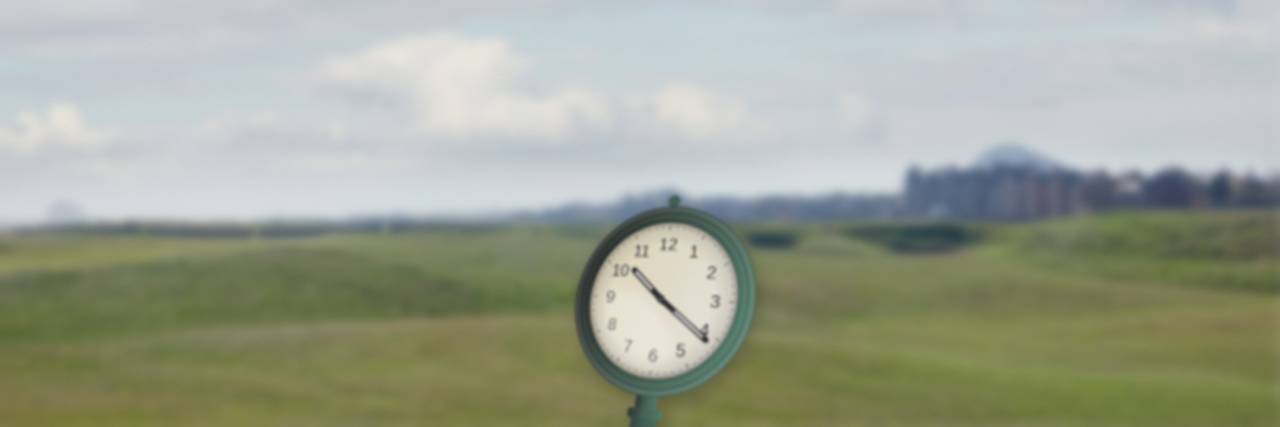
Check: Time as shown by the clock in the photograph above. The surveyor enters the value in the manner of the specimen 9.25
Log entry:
10.21
